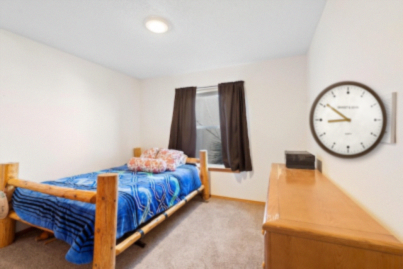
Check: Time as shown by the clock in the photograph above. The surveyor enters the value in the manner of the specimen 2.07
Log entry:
8.51
